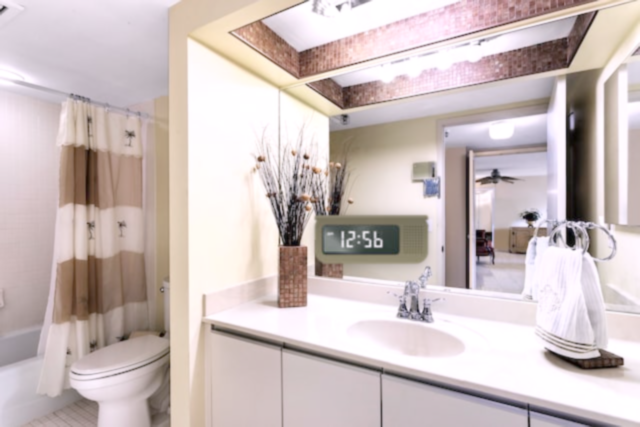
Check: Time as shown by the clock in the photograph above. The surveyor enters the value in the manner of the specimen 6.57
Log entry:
12.56
